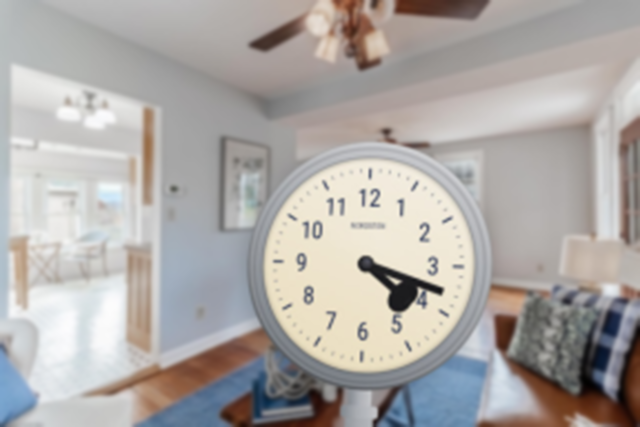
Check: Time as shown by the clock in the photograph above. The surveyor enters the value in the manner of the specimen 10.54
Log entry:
4.18
